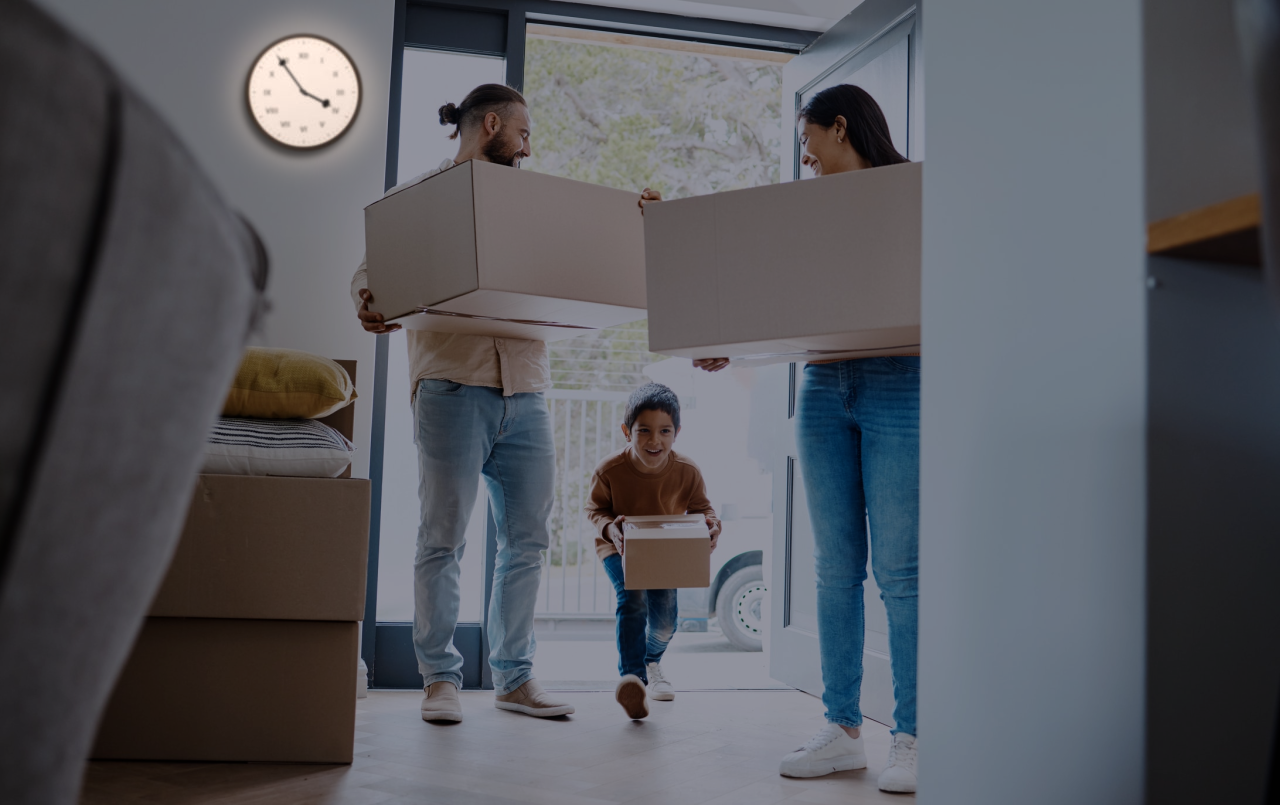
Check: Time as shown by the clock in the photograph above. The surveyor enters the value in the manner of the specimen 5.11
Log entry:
3.54
